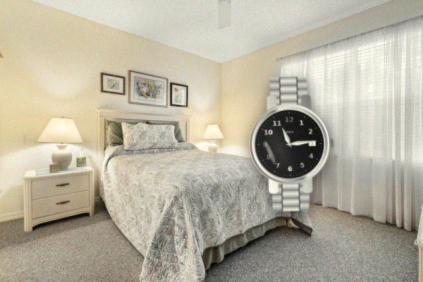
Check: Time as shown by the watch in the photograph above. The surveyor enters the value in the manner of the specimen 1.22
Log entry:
11.14
